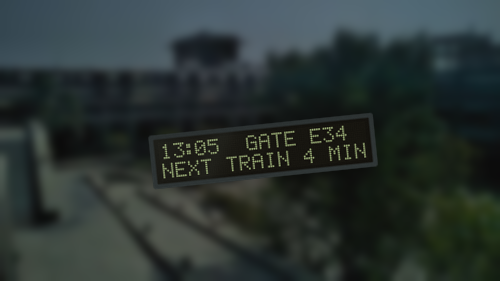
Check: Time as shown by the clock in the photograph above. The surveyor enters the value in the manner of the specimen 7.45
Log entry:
13.05
